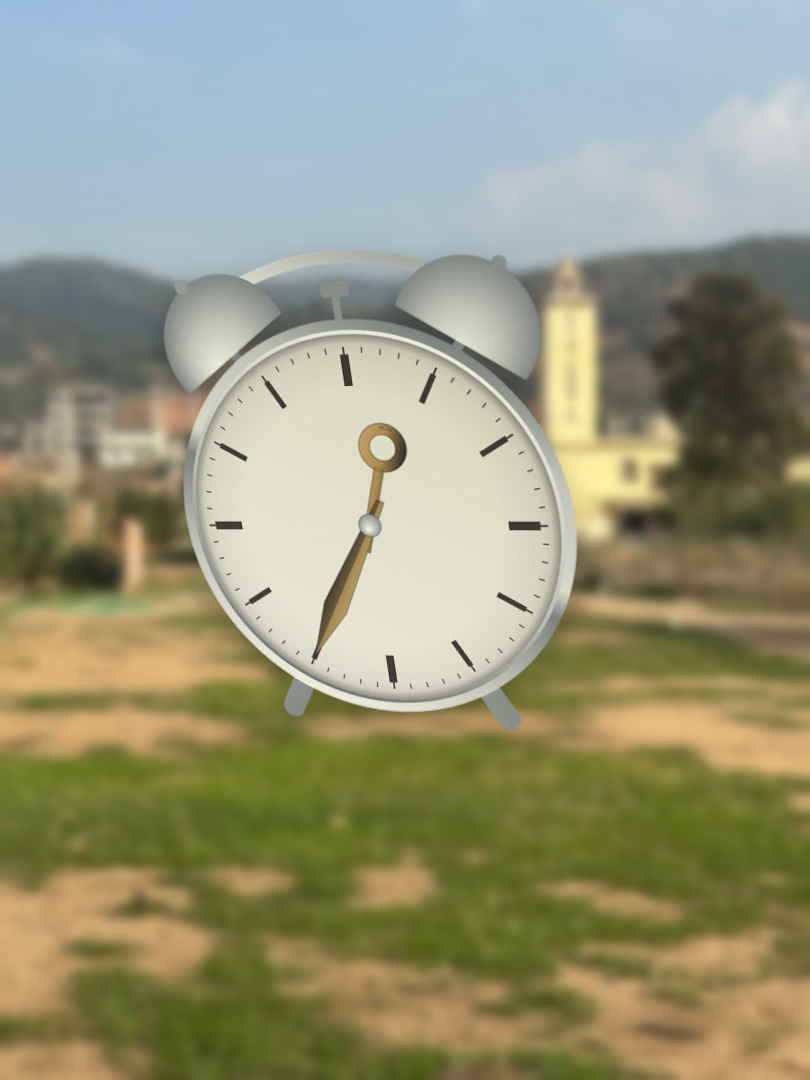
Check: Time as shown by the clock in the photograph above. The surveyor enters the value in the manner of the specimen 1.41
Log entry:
12.35
